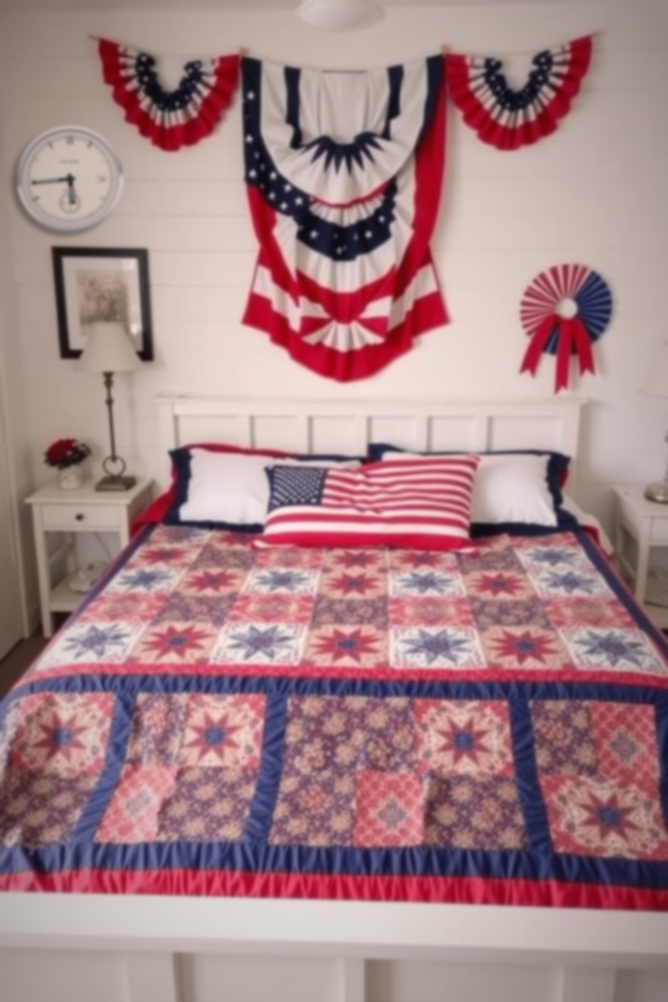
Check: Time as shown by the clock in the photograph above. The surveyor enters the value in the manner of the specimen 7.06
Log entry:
5.44
